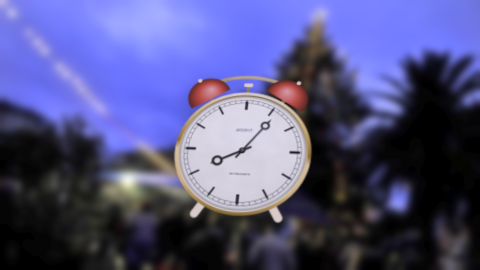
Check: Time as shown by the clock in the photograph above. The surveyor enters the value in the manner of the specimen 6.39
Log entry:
8.06
